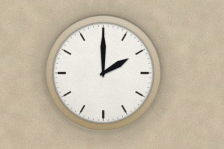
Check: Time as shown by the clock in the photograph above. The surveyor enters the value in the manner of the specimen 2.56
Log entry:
2.00
